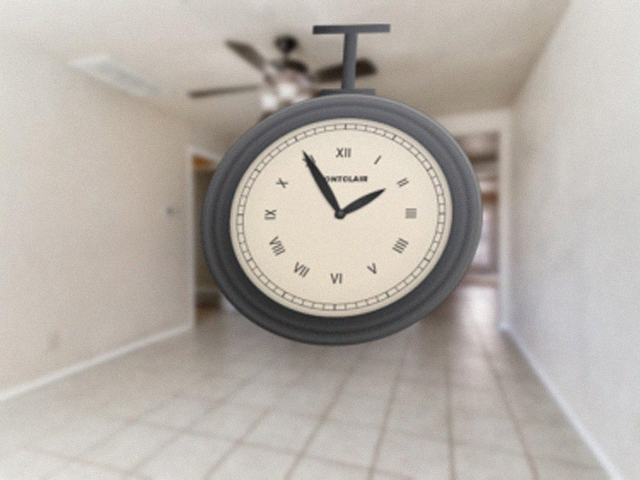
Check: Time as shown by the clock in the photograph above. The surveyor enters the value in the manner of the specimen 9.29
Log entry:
1.55
